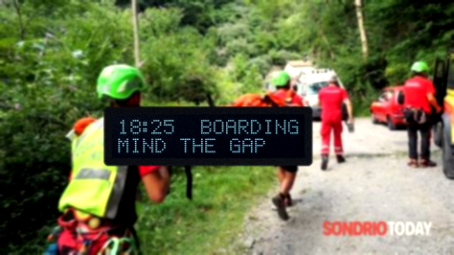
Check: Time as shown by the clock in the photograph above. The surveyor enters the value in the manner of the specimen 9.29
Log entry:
18.25
